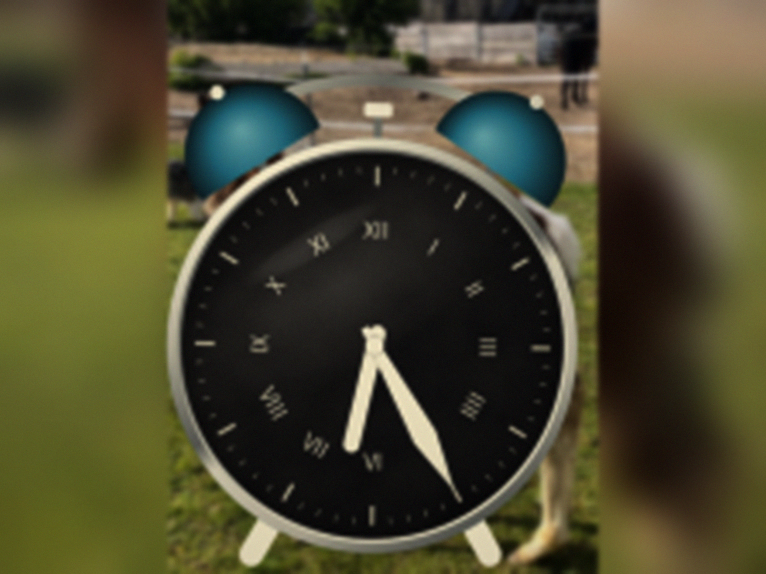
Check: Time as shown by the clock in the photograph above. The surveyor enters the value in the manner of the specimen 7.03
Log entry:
6.25
